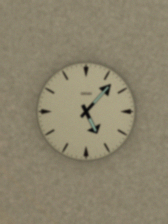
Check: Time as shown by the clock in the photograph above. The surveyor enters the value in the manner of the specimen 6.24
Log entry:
5.07
